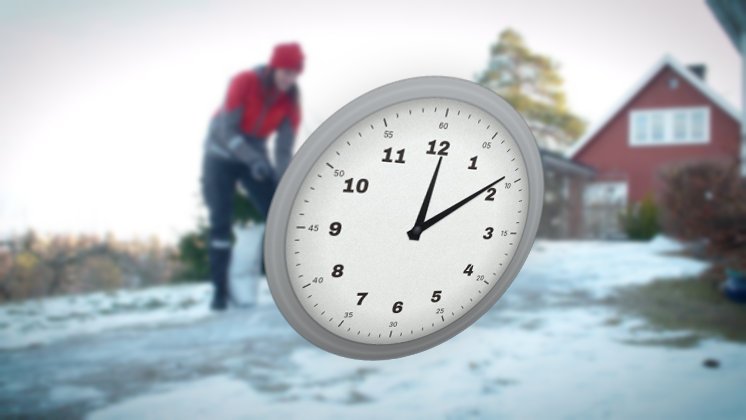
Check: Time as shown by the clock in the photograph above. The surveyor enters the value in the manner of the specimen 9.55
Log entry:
12.09
